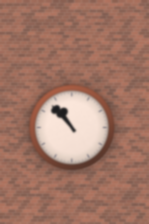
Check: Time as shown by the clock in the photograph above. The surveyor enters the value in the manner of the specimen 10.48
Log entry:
10.53
